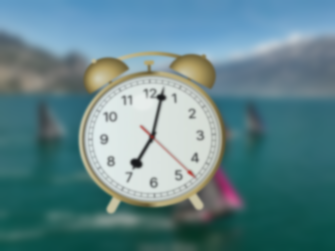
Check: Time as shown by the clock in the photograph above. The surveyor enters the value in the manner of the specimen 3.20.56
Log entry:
7.02.23
